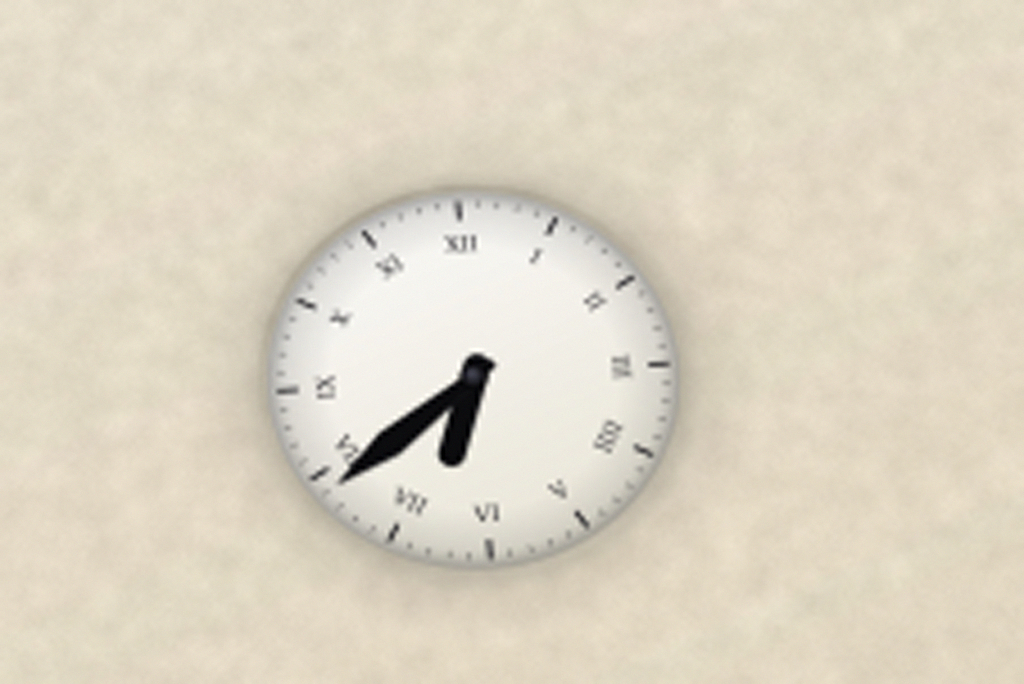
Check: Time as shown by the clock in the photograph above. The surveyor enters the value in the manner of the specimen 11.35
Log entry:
6.39
